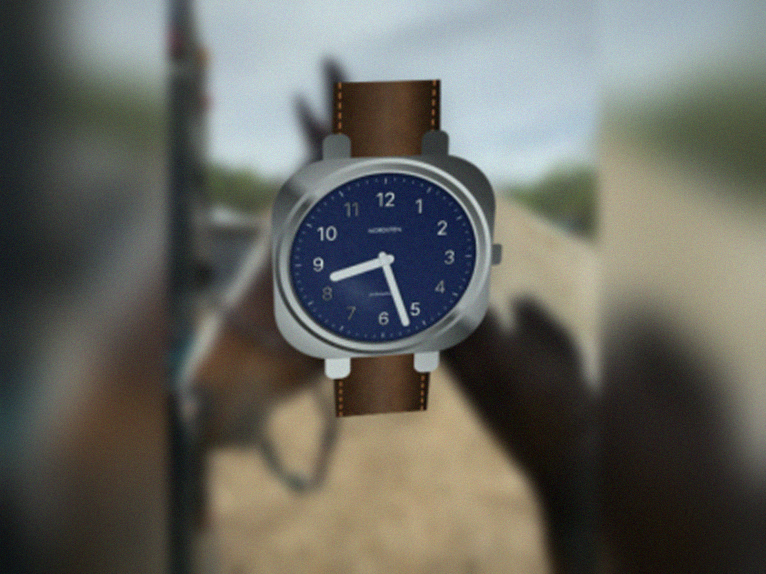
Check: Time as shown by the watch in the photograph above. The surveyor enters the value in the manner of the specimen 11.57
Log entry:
8.27
